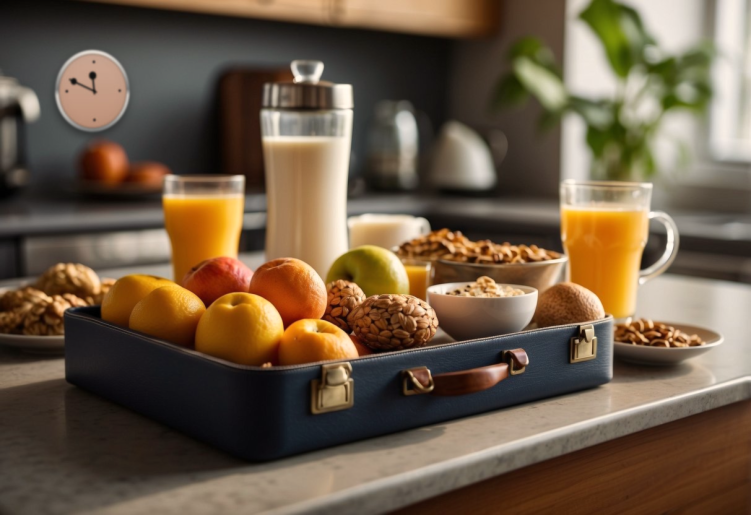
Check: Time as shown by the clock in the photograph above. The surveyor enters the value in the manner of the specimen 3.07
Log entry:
11.49
